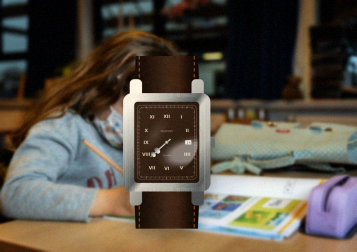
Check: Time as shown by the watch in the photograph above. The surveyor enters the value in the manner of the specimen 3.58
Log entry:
7.38
